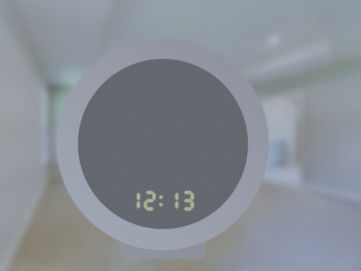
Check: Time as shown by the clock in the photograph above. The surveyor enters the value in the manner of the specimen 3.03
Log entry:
12.13
